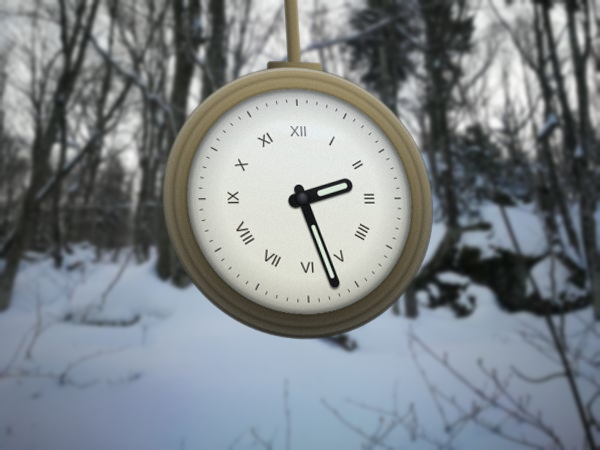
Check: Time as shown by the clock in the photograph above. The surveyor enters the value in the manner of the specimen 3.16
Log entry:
2.27
